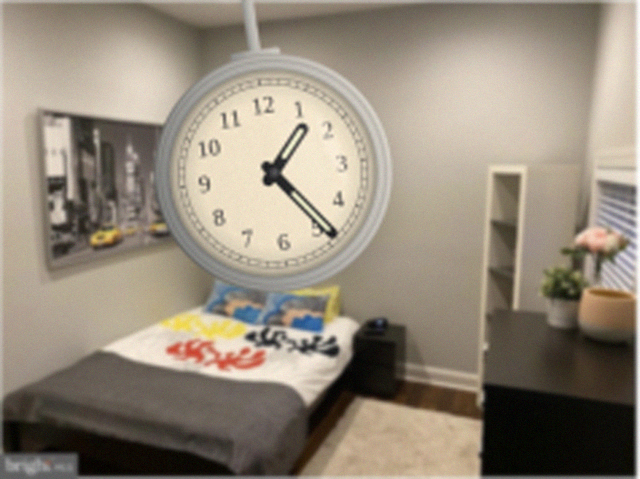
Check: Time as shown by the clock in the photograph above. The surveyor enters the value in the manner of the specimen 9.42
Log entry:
1.24
